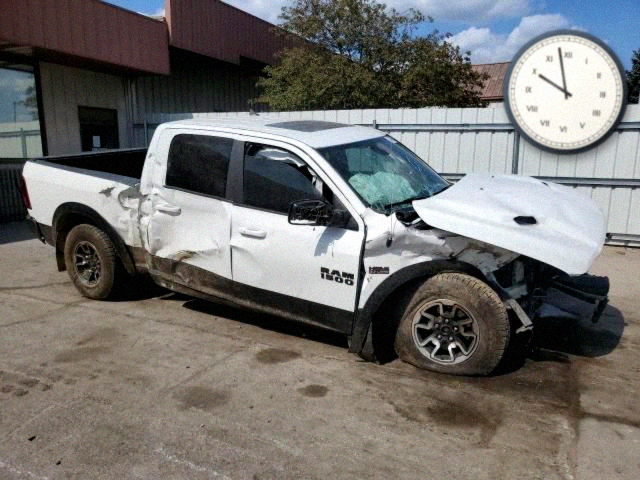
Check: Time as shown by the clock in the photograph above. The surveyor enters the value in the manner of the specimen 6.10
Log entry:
9.58
